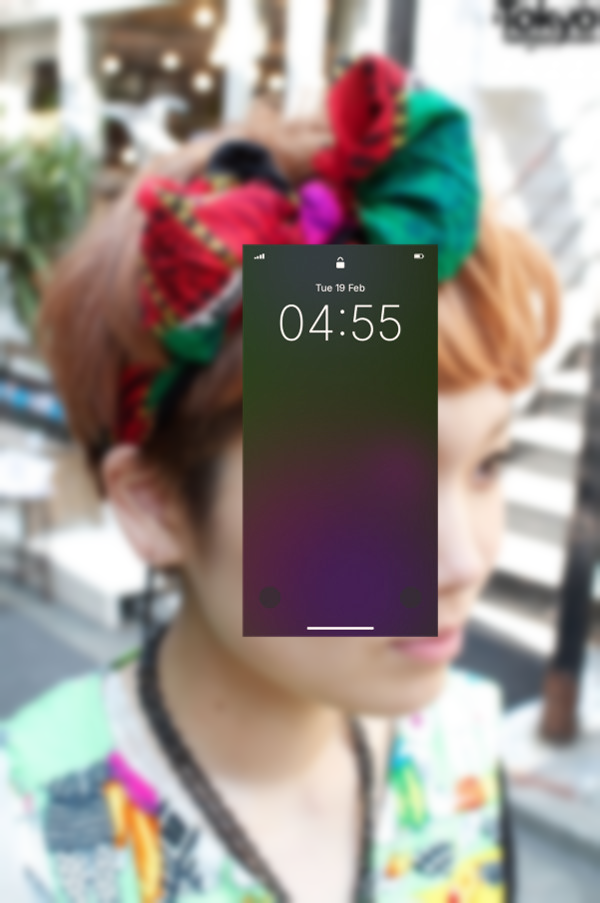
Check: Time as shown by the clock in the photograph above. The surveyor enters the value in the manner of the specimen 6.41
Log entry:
4.55
